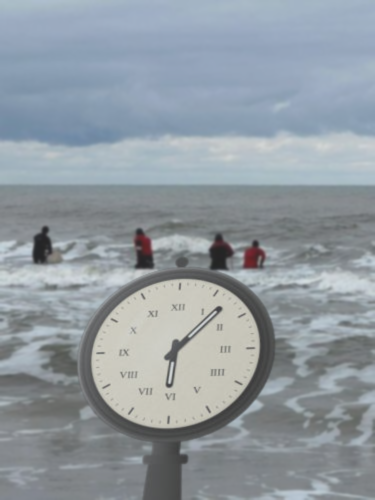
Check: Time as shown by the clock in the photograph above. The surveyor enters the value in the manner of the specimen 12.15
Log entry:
6.07
